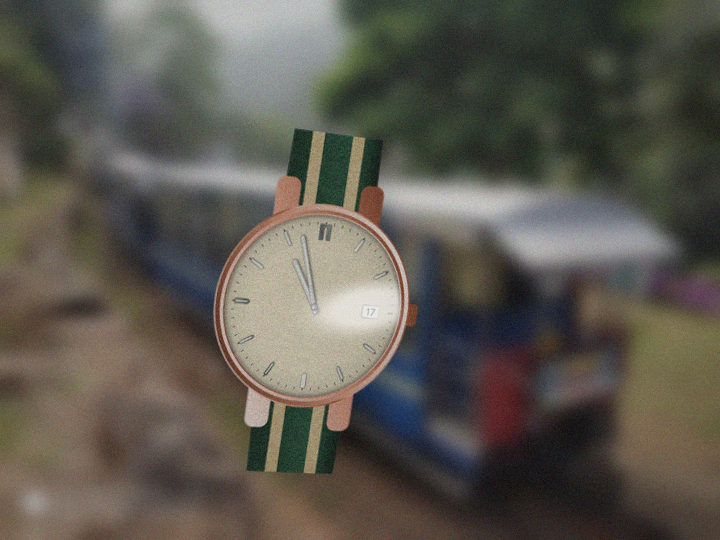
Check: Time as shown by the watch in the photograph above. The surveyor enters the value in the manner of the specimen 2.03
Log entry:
10.57
